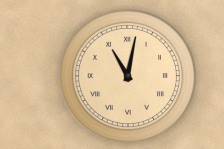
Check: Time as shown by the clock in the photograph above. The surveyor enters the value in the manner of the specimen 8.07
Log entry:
11.02
